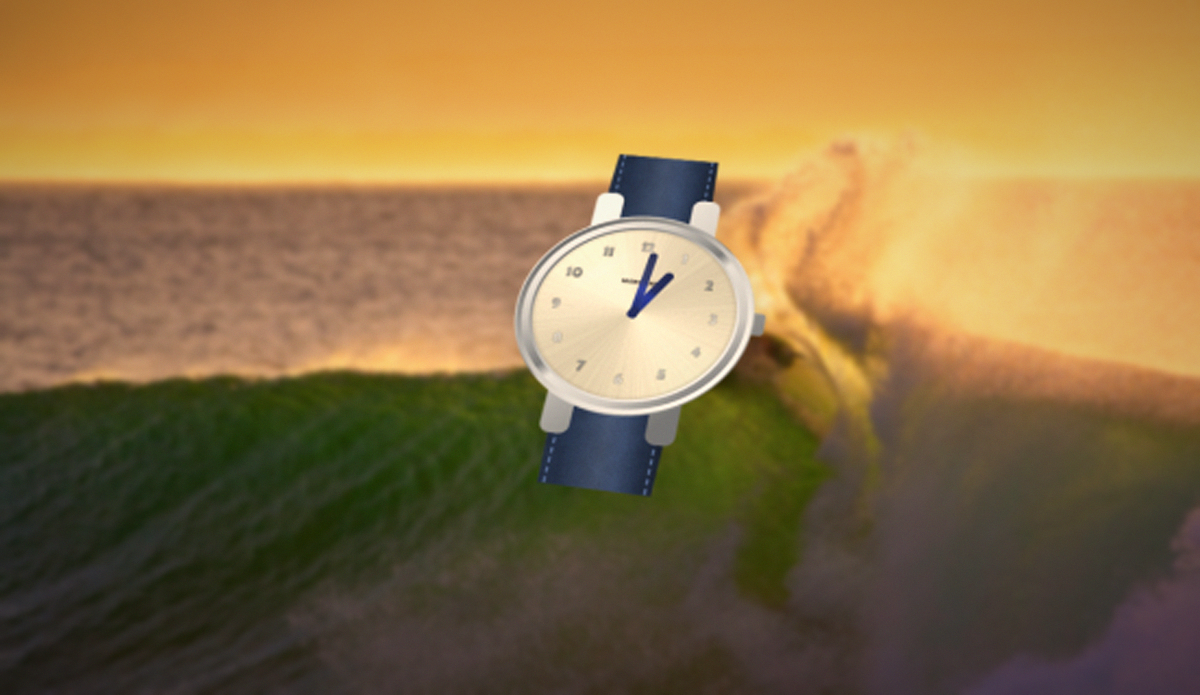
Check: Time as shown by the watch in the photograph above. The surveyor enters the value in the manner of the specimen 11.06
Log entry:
1.01
